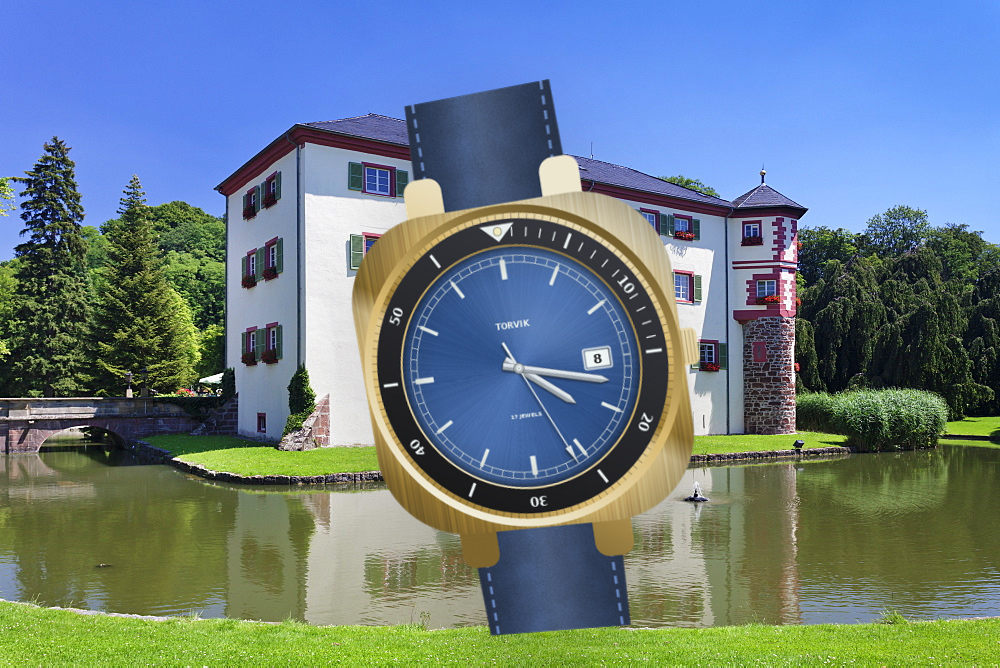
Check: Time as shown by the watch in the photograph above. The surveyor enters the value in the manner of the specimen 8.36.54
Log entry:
4.17.26
